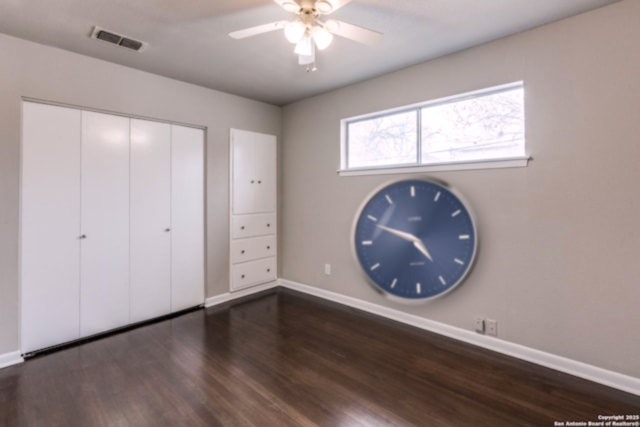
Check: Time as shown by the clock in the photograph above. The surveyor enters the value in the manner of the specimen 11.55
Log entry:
4.49
